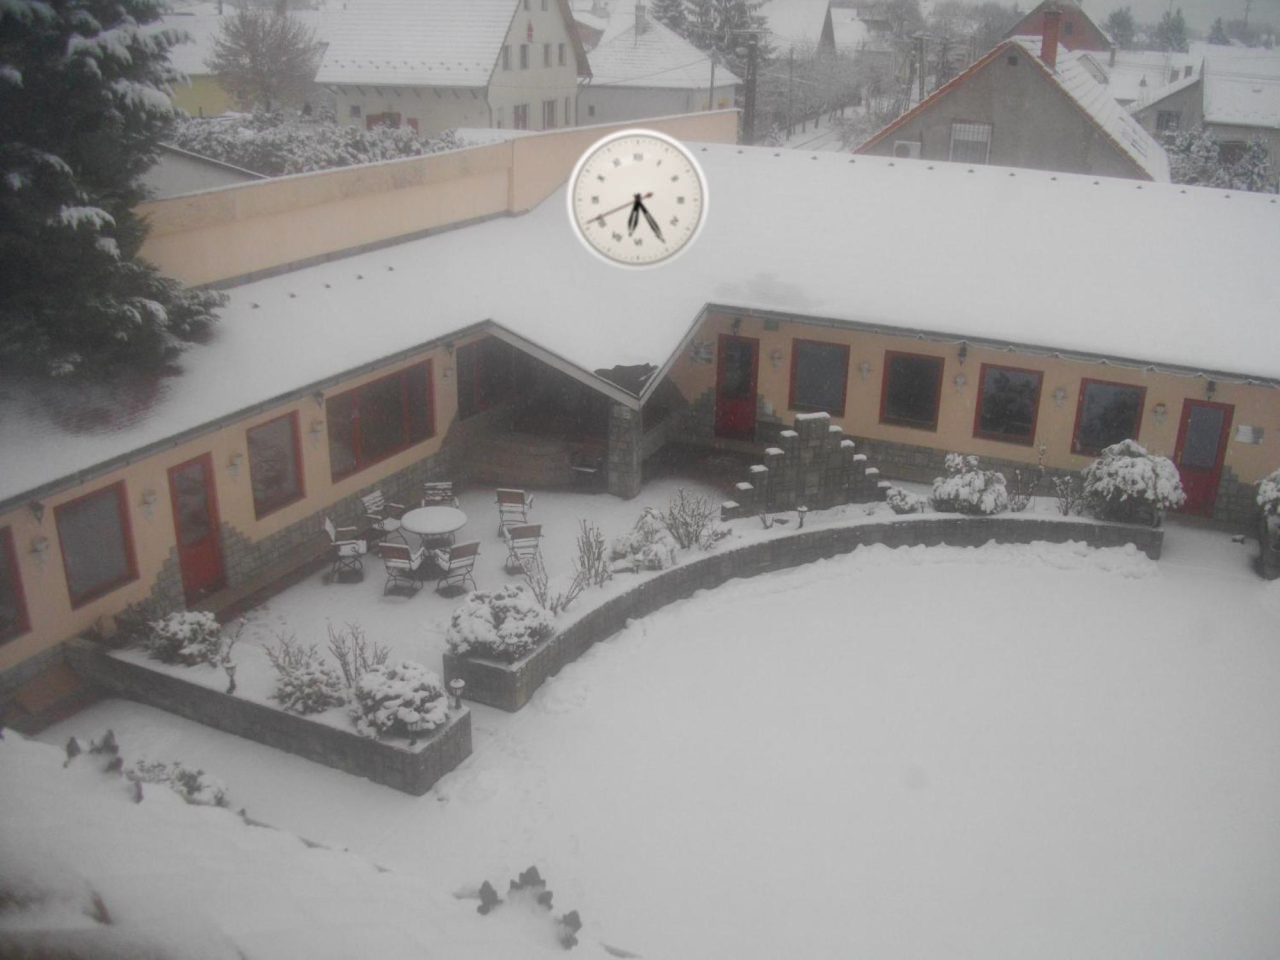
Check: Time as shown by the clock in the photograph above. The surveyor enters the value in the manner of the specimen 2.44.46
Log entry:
6.24.41
